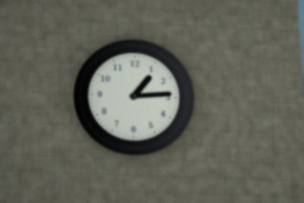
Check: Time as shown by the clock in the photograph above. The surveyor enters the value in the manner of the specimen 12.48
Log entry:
1.14
